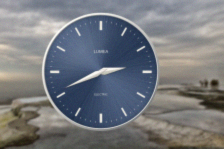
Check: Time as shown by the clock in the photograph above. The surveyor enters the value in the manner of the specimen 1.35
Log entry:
2.41
